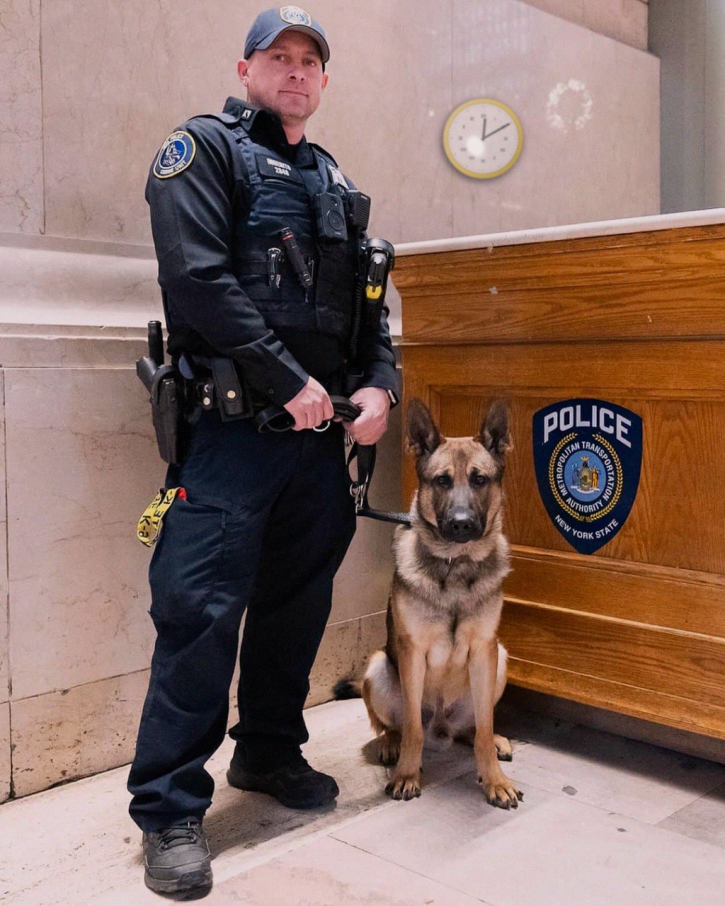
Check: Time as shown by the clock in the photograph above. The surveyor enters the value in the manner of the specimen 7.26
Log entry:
12.10
